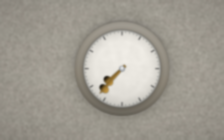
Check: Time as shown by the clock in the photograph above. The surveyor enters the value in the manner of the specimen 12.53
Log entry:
7.37
